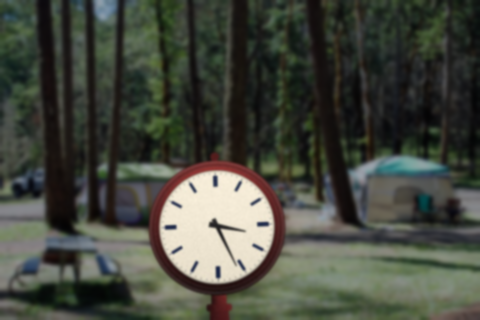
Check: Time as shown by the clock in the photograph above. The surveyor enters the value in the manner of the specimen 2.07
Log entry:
3.26
